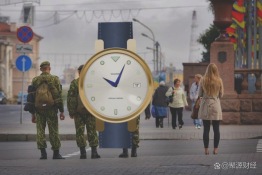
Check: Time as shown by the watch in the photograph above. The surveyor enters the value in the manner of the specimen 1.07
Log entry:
10.04
